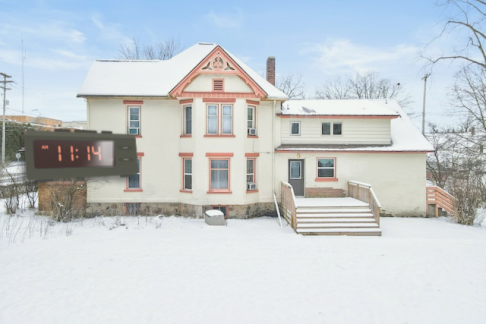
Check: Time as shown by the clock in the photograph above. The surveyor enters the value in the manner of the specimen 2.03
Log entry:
11.14
